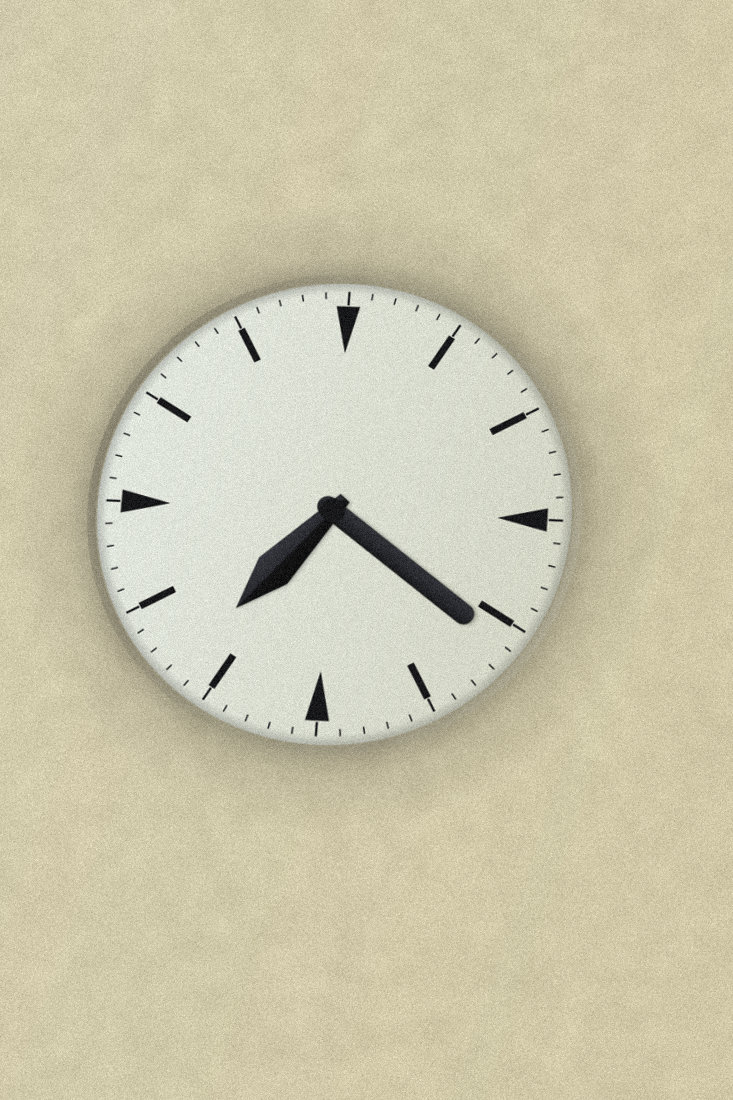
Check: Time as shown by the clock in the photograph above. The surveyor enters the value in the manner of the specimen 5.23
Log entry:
7.21
